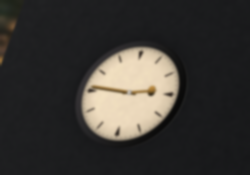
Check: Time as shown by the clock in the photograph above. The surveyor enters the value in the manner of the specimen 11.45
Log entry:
2.46
